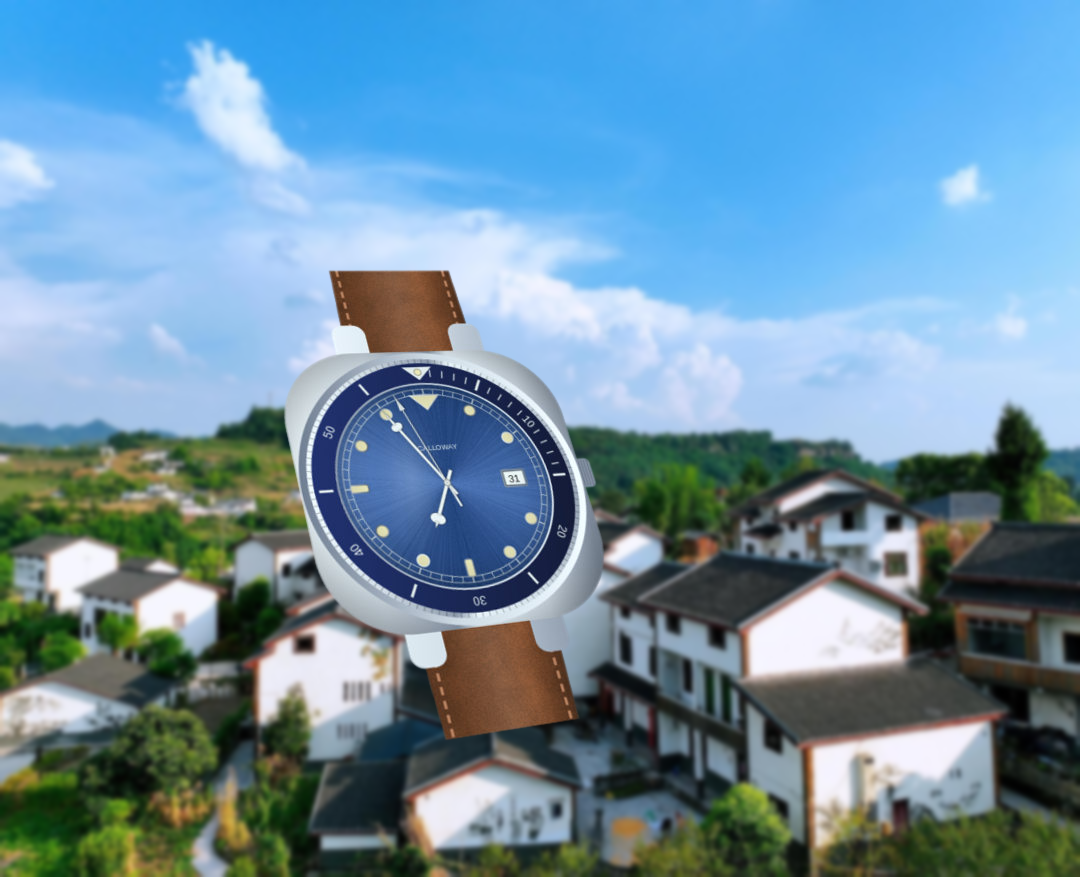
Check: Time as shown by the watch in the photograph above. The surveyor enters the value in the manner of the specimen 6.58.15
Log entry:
6.54.57
